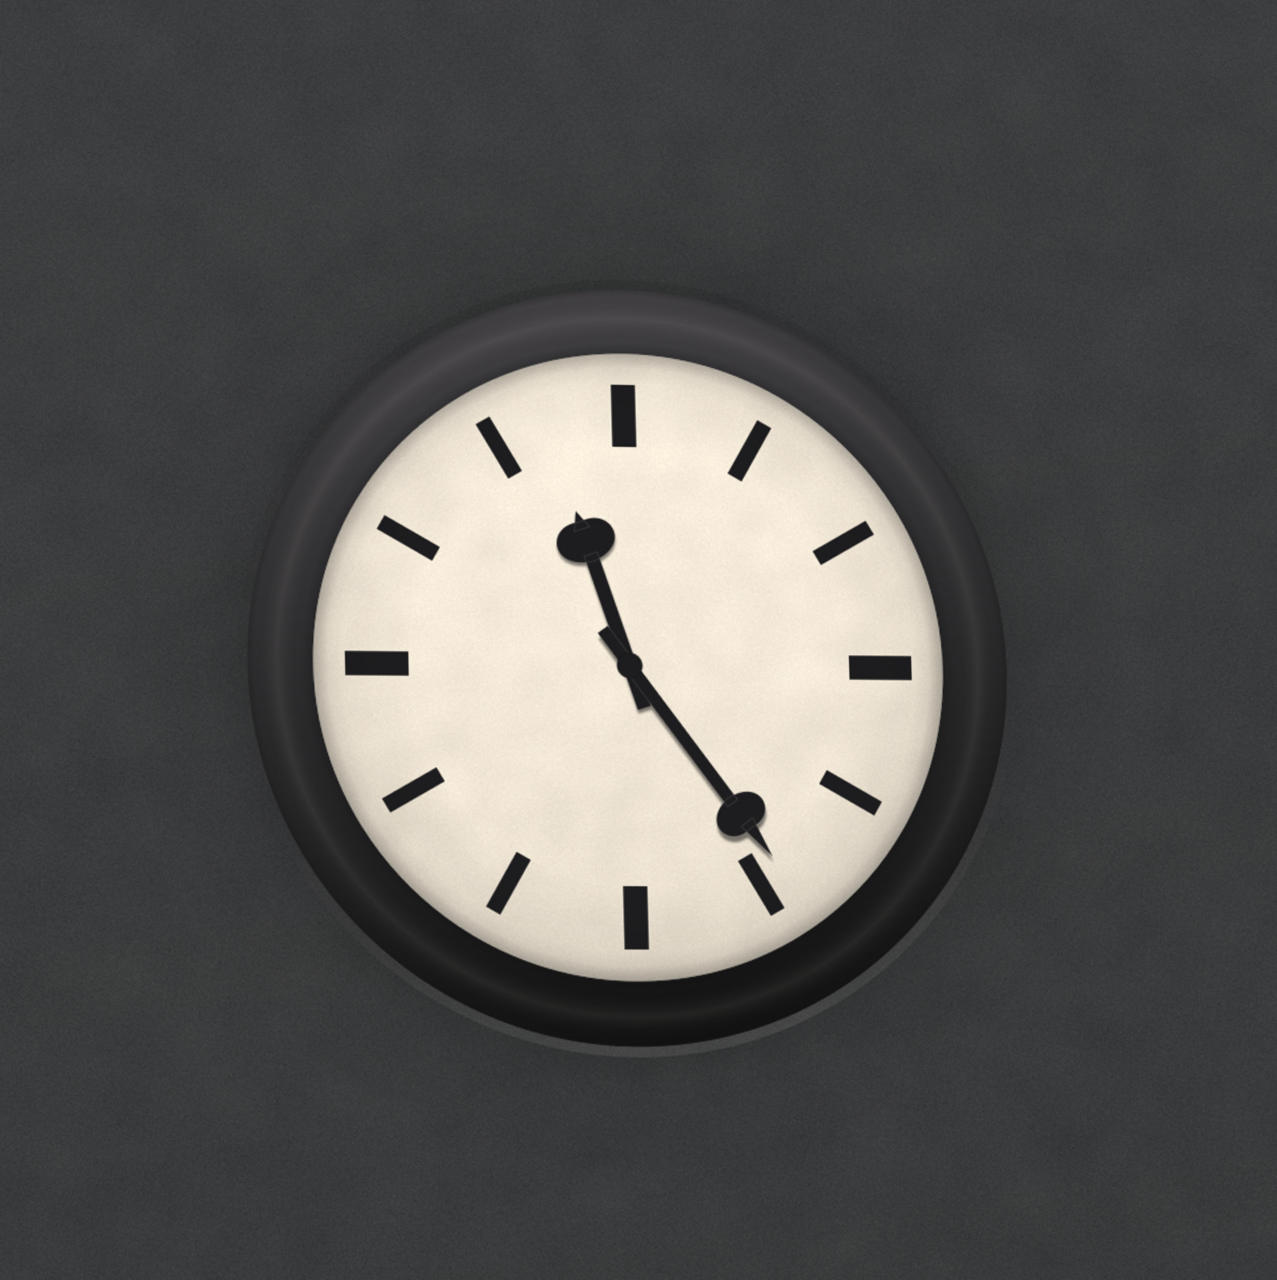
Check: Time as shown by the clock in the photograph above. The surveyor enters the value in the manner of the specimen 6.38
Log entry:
11.24
